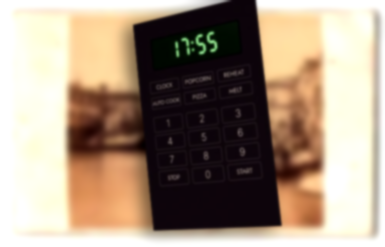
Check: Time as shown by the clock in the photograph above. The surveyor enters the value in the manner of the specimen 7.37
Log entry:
17.55
